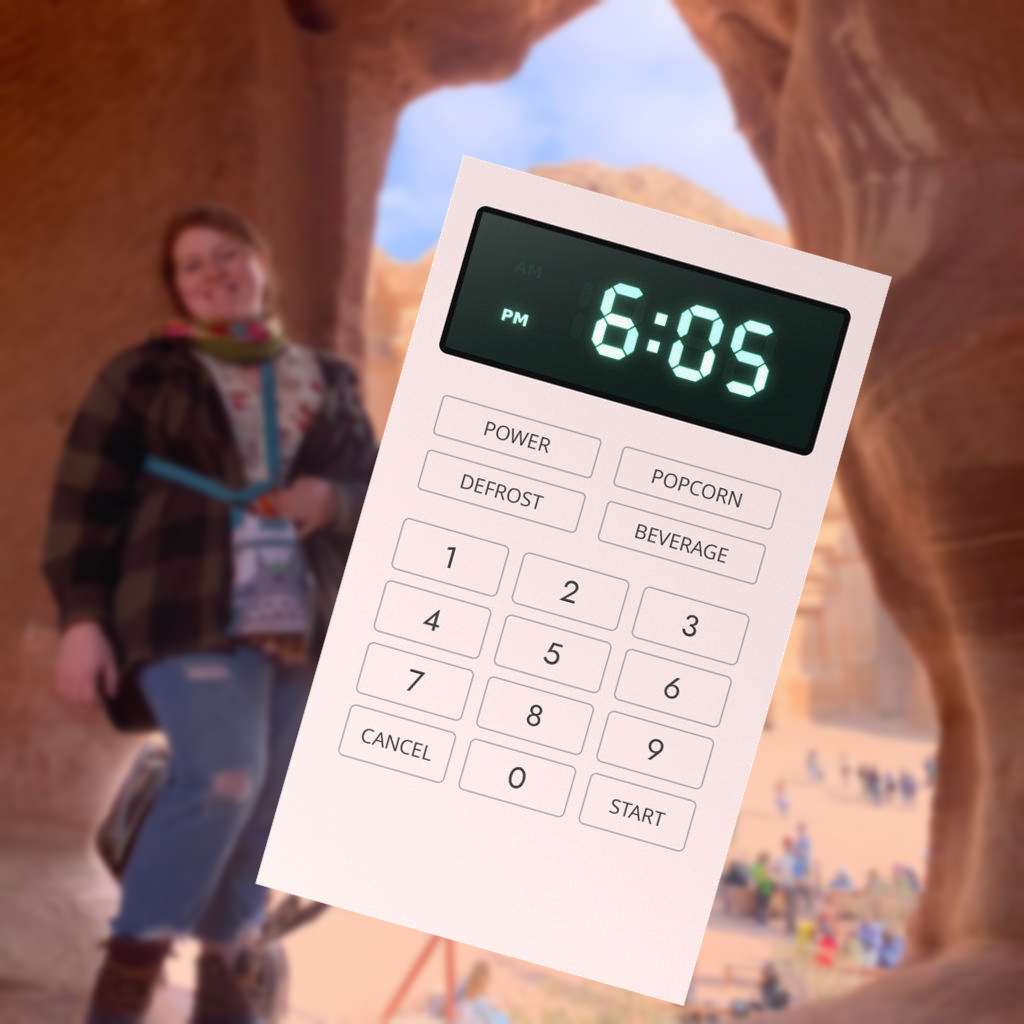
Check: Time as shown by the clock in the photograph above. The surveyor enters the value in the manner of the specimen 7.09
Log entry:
6.05
